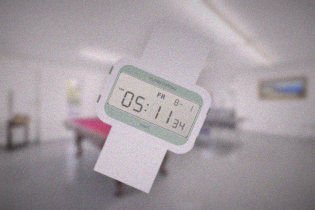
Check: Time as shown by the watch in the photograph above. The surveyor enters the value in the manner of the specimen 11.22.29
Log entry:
5.11.34
